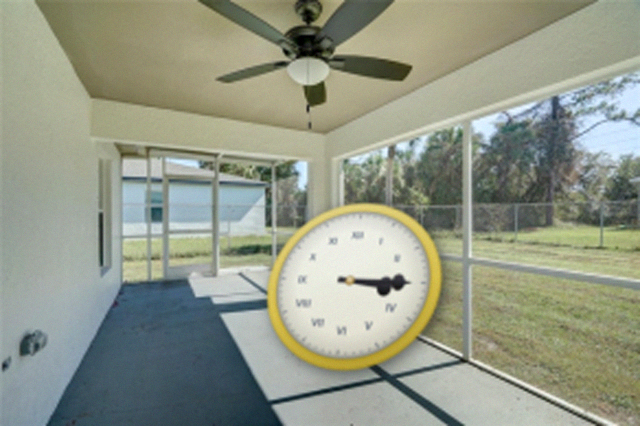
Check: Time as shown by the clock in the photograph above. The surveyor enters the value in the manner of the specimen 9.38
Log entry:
3.15
